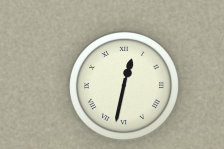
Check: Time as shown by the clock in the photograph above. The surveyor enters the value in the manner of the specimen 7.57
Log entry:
12.32
